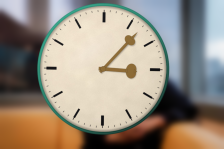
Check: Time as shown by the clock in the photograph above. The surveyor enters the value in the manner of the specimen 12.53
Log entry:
3.07
